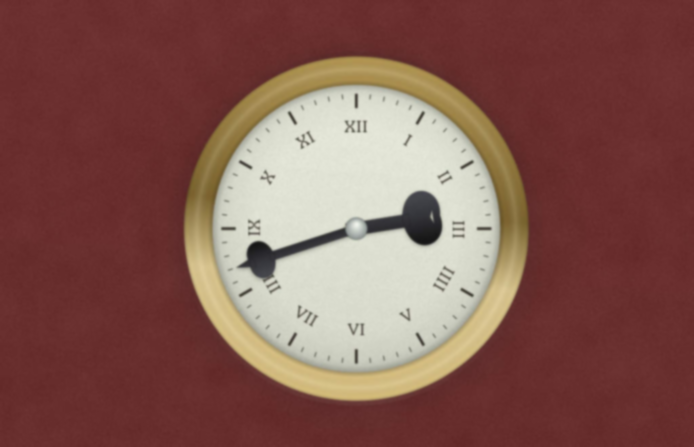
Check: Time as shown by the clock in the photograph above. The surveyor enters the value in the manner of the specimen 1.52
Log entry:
2.42
